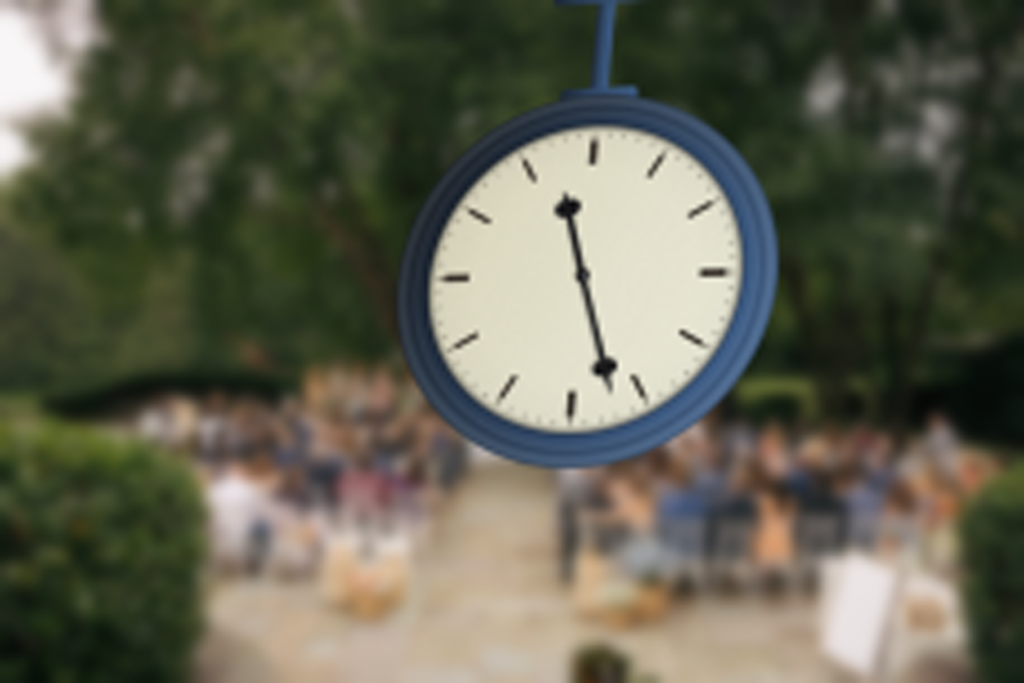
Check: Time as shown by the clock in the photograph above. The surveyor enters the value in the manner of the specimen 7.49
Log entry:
11.27
